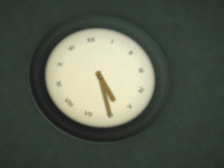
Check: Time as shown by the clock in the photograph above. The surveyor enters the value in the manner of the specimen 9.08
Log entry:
5.30
